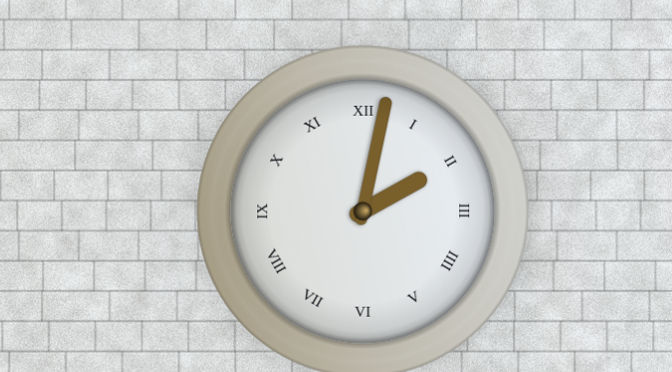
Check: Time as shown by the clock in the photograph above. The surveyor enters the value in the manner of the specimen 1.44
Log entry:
2.02
